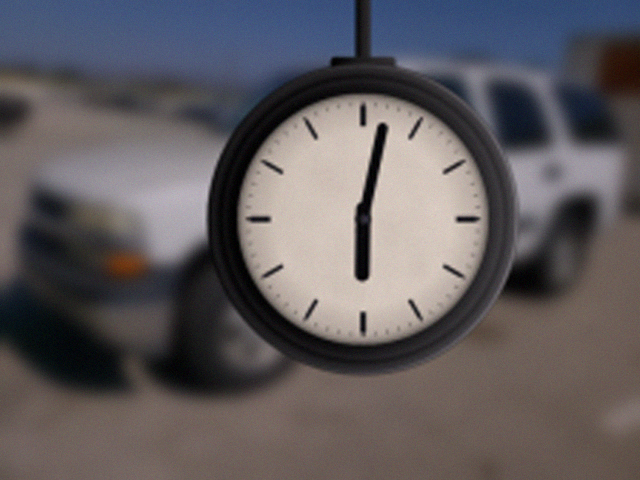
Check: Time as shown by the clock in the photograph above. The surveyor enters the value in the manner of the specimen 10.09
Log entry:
6.02
